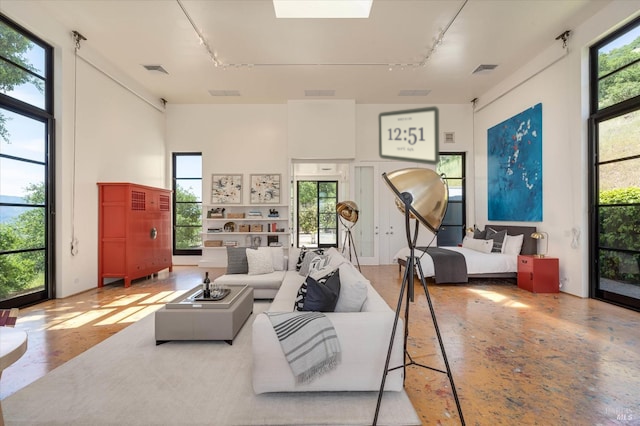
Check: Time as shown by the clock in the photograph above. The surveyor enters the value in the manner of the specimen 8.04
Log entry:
12.51
